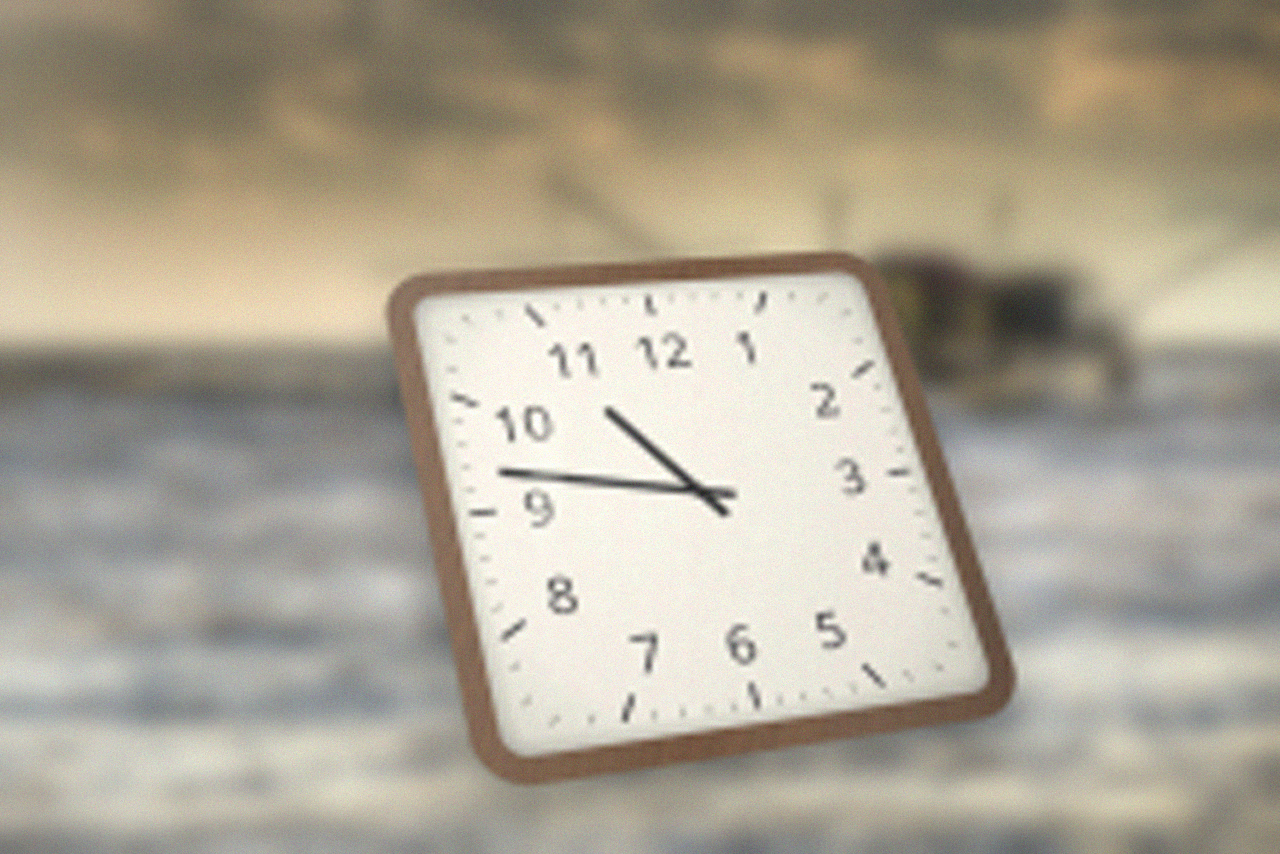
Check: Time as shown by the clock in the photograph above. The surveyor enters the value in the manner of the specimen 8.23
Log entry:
10.47
